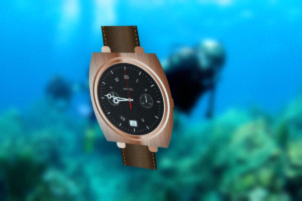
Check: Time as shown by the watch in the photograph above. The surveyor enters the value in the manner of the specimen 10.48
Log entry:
8.46
